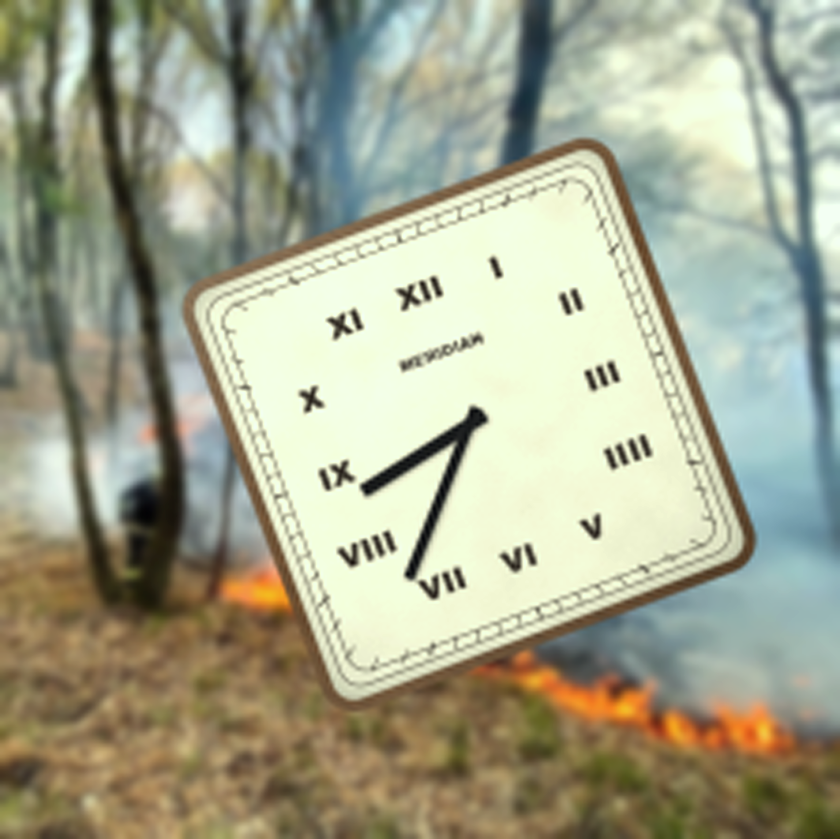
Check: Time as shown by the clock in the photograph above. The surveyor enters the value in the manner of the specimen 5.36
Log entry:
8.37
